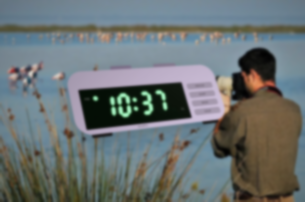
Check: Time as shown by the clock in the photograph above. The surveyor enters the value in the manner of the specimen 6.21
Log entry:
10.37
